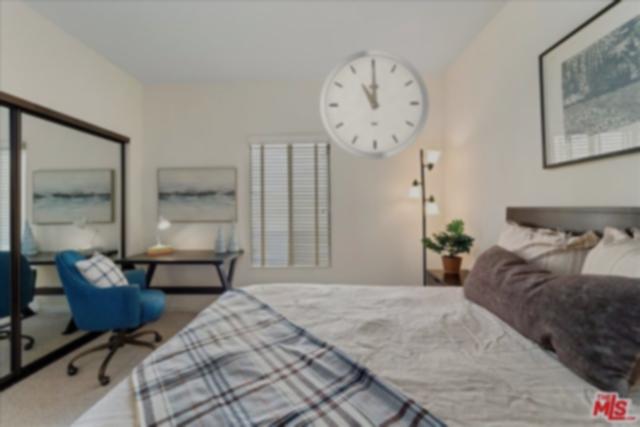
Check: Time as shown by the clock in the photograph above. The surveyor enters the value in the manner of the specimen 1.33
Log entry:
11.00
